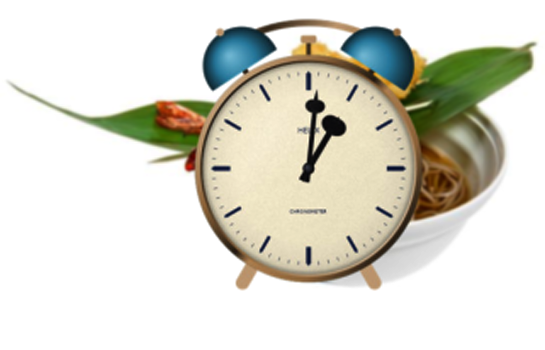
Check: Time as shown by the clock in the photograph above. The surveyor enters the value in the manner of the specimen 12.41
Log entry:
1.01
